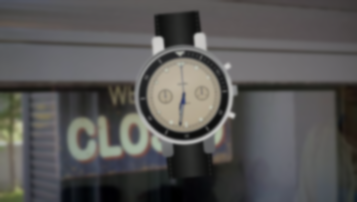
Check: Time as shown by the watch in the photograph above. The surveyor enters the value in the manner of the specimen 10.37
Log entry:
6.32
